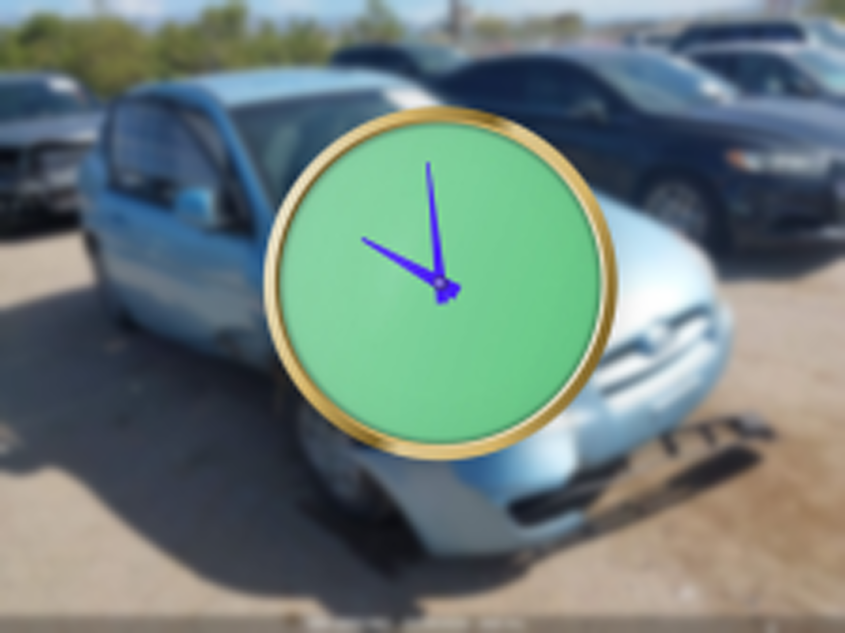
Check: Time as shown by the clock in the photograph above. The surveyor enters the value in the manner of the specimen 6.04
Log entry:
9.59
